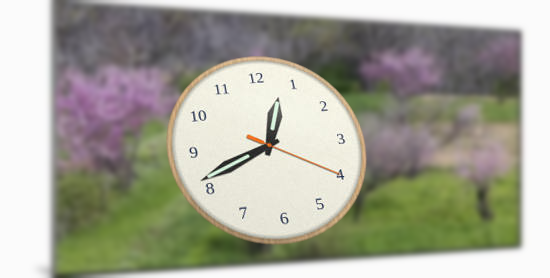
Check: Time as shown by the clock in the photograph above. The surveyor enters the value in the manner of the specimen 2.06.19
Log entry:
12.41.20
